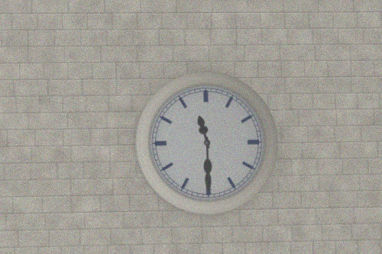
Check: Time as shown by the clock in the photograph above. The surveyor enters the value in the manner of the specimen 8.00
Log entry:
11.30
